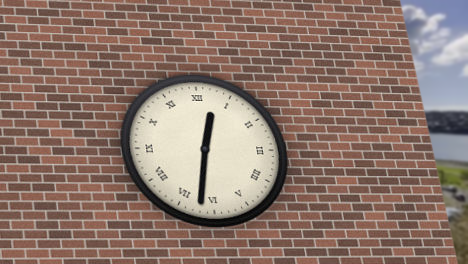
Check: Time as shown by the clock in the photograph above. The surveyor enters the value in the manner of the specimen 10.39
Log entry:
12.32
